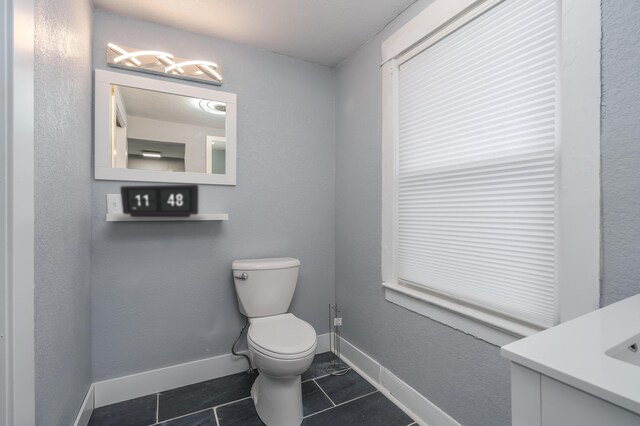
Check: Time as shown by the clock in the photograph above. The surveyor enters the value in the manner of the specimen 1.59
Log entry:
11.48
